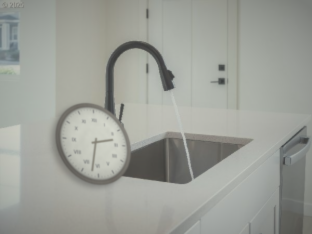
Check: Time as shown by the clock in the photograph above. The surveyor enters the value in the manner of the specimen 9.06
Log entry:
2.32
